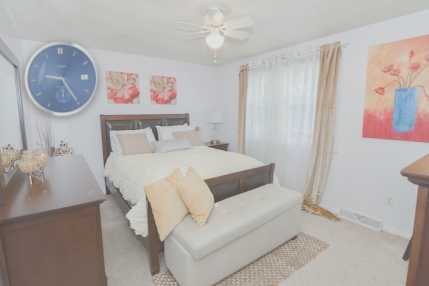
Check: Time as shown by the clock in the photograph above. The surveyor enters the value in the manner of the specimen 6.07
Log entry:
9.25
